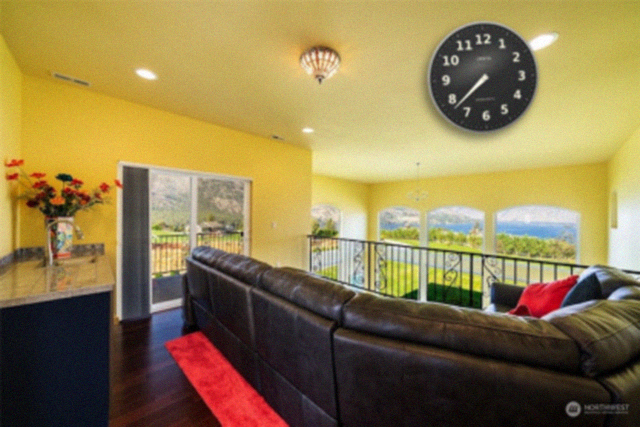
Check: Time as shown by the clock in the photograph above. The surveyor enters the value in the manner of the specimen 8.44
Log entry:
7.38
